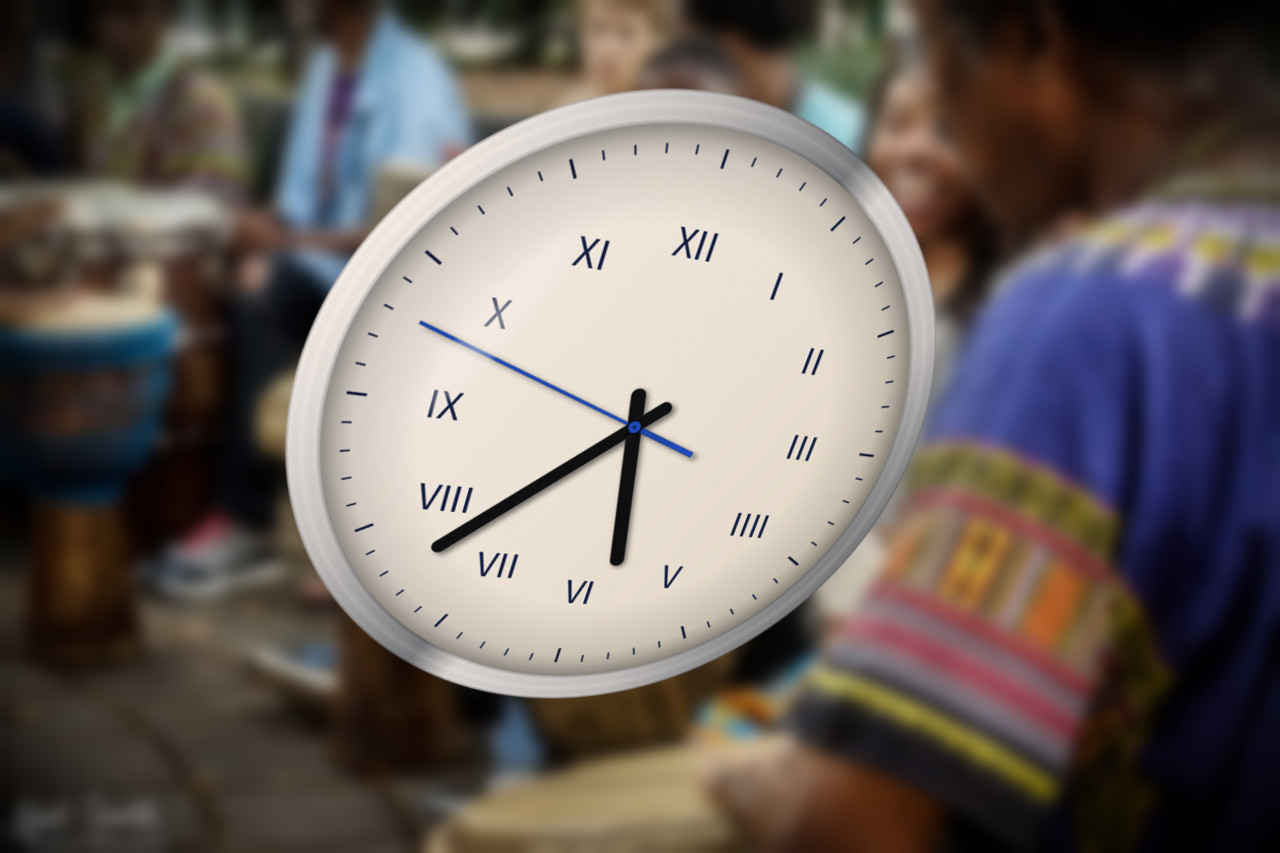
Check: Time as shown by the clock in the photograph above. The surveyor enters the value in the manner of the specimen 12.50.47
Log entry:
5.37.48
